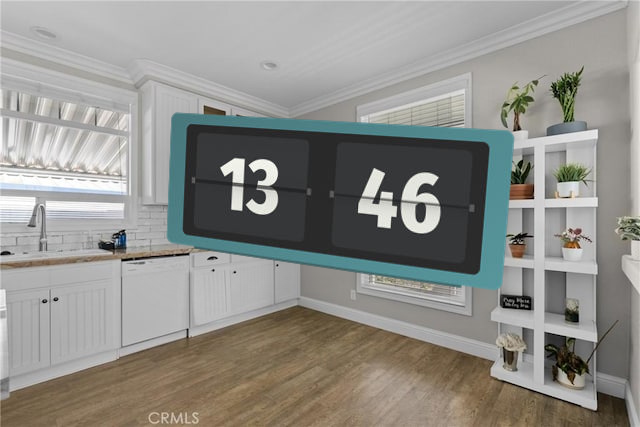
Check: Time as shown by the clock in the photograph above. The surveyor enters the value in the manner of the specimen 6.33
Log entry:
13.46
